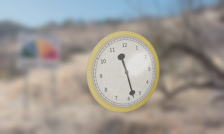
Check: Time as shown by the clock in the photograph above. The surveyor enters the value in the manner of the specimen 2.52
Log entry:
11.28
